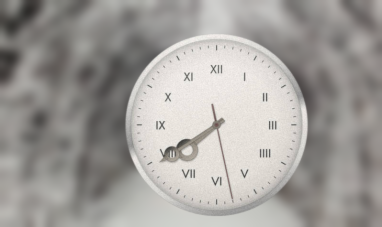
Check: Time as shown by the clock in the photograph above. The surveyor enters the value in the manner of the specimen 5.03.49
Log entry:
7.39.28
